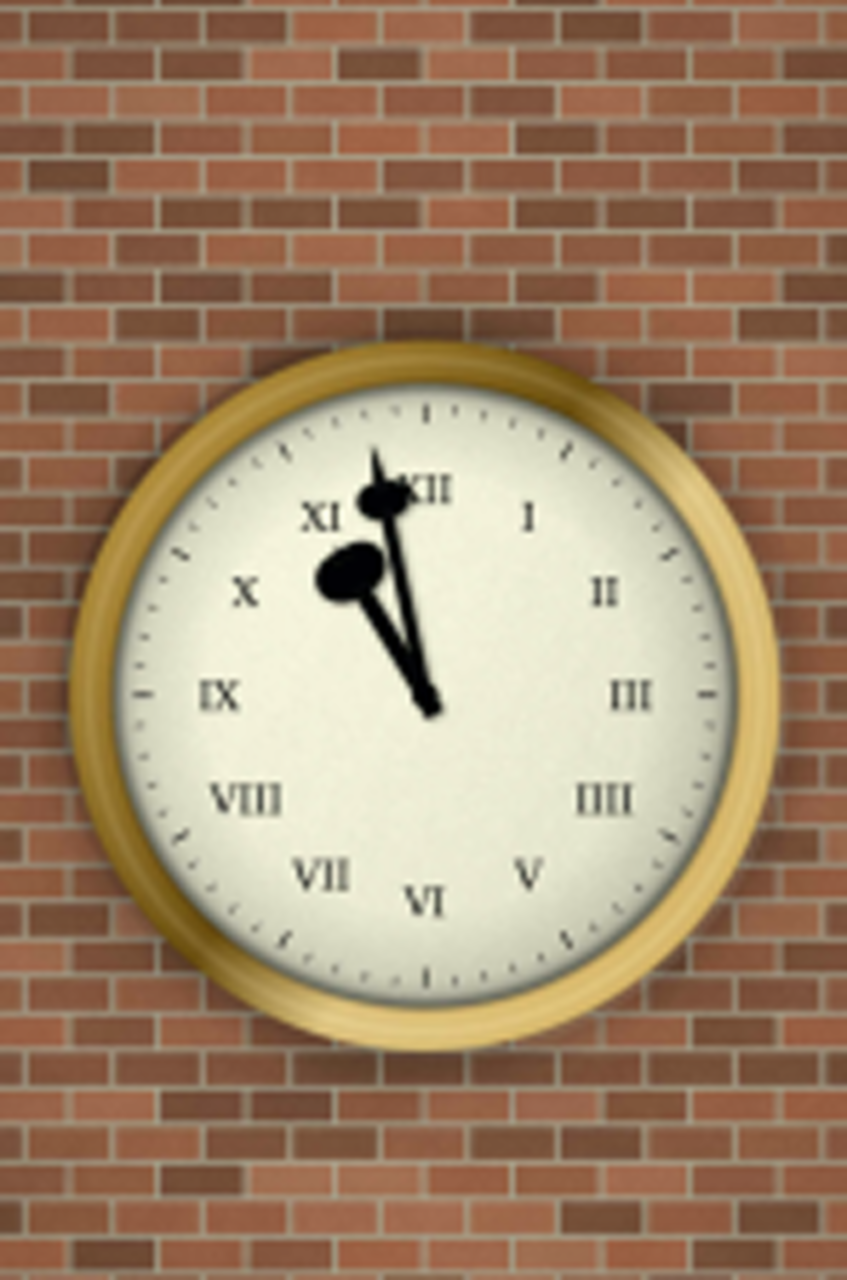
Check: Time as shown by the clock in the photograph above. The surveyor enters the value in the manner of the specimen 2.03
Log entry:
10.58
